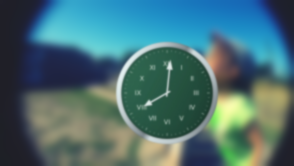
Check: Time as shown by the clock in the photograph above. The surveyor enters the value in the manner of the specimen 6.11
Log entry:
8.01
